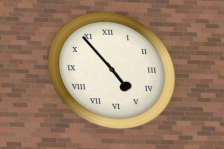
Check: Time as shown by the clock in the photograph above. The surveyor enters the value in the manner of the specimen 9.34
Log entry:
4.54
